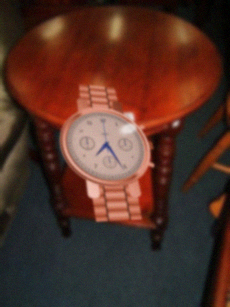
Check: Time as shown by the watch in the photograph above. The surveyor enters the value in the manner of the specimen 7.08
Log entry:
7.26
